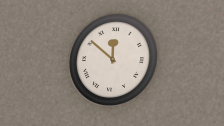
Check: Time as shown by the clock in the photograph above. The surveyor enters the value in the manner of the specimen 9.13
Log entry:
11.51
